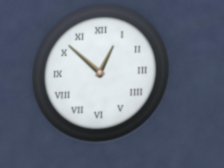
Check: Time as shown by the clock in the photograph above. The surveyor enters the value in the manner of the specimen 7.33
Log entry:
12.52
